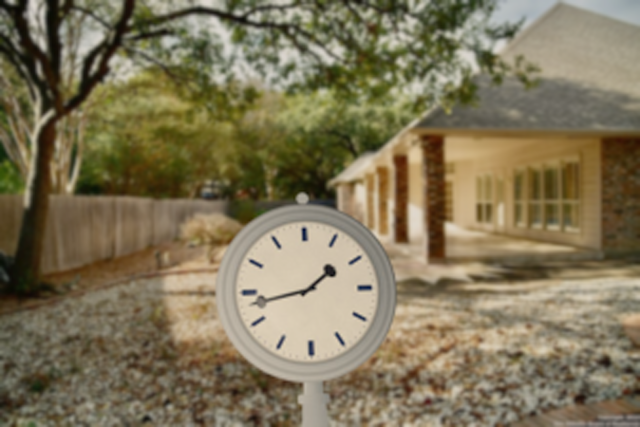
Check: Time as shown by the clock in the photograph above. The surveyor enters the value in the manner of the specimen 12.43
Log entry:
1.43
